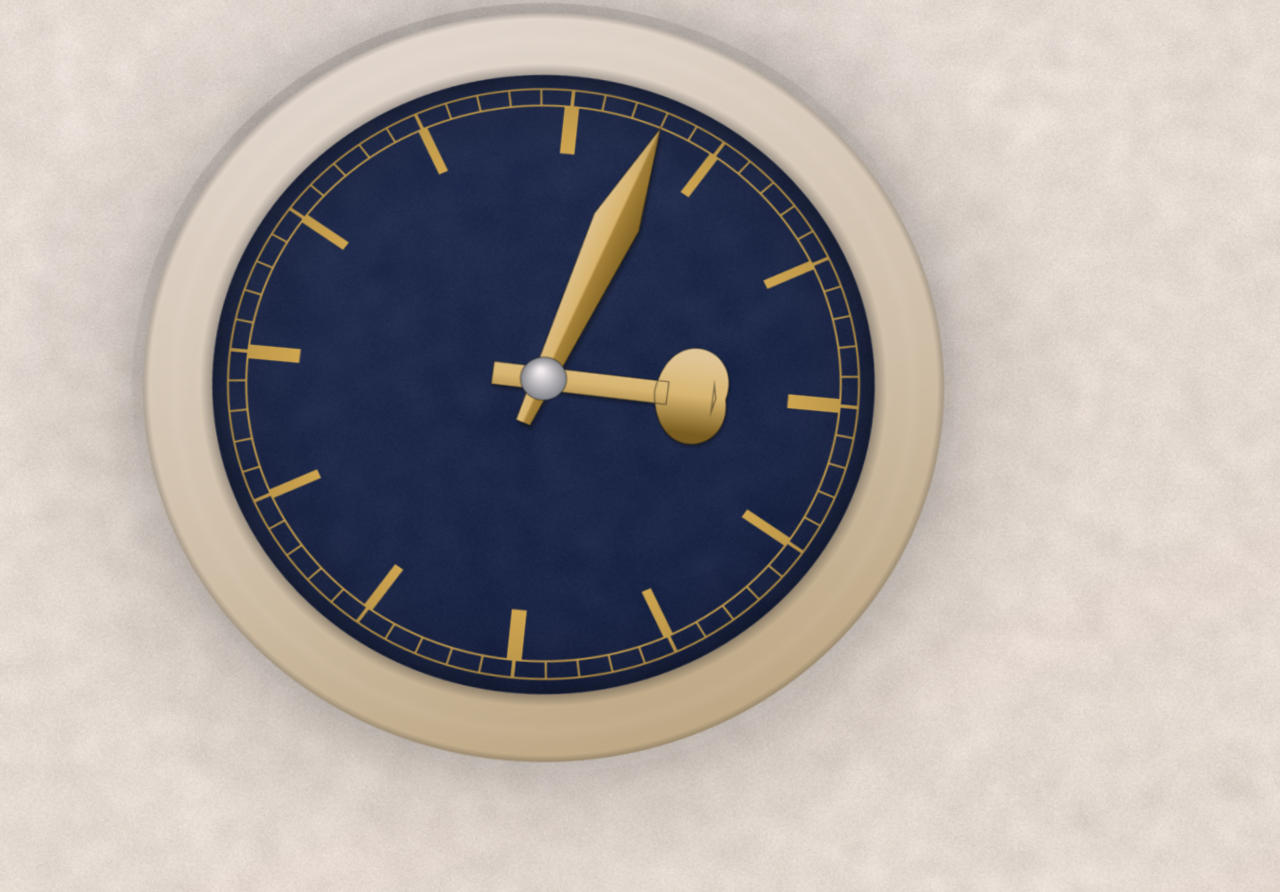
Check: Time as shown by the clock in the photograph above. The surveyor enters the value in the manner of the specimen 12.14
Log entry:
3.03
